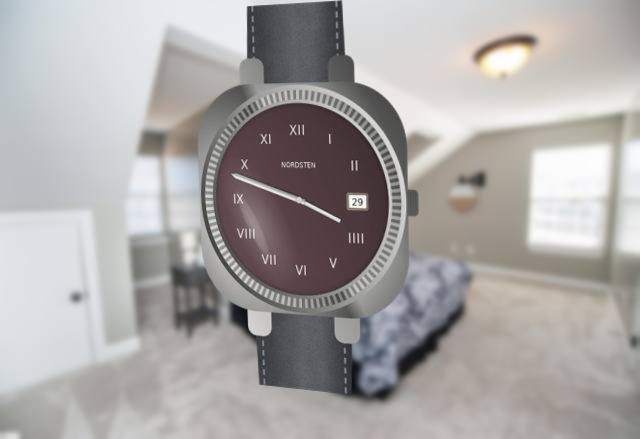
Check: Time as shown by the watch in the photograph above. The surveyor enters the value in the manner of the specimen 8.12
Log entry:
3.48
